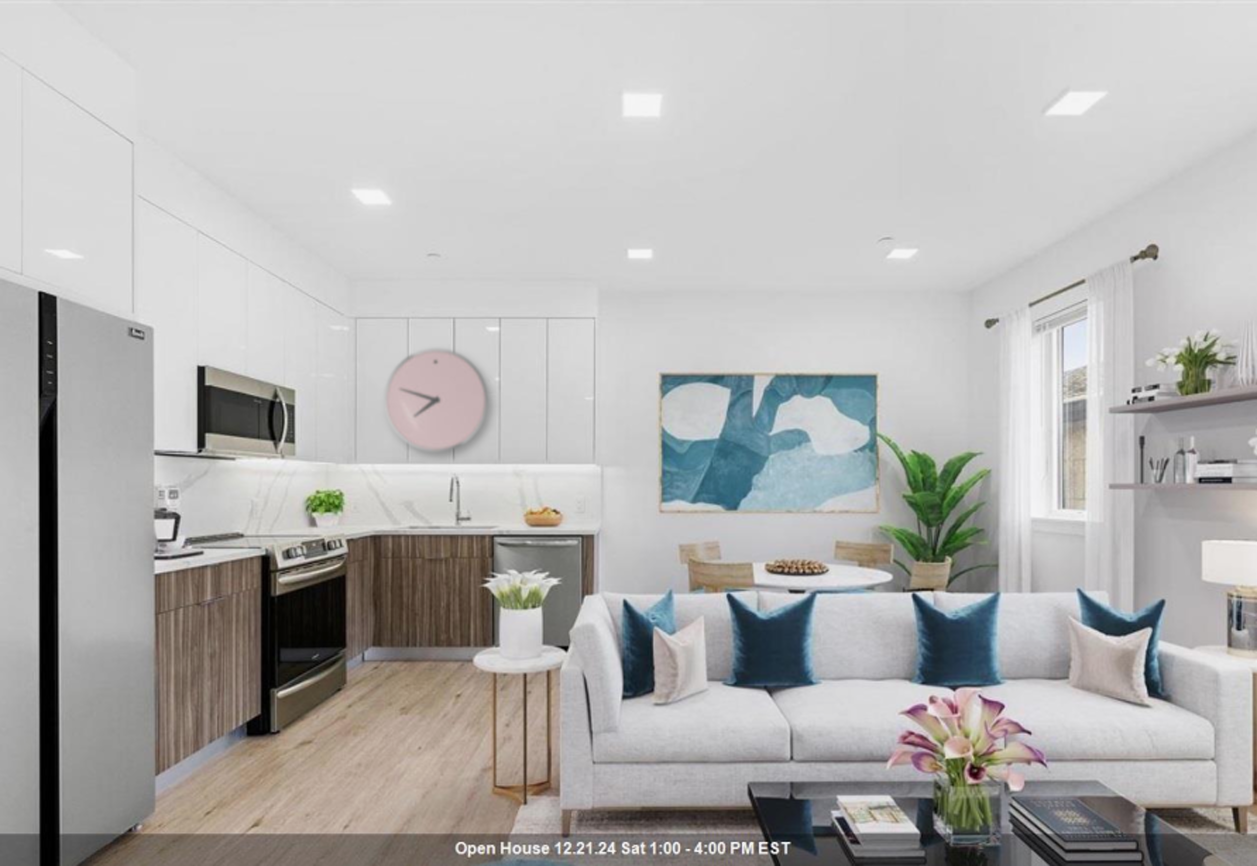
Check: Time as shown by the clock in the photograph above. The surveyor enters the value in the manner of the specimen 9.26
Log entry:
7.48
